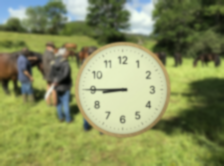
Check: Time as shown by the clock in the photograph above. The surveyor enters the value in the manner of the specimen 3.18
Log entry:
8.45
